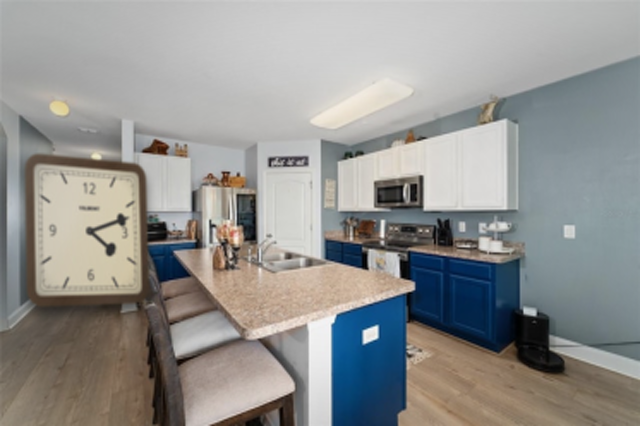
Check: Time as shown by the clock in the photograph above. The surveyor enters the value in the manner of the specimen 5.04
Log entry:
4.12
